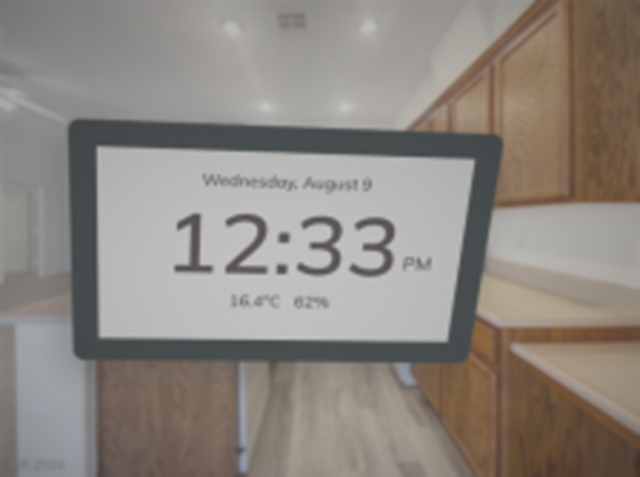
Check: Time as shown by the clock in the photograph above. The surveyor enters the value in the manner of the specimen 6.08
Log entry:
12.33
